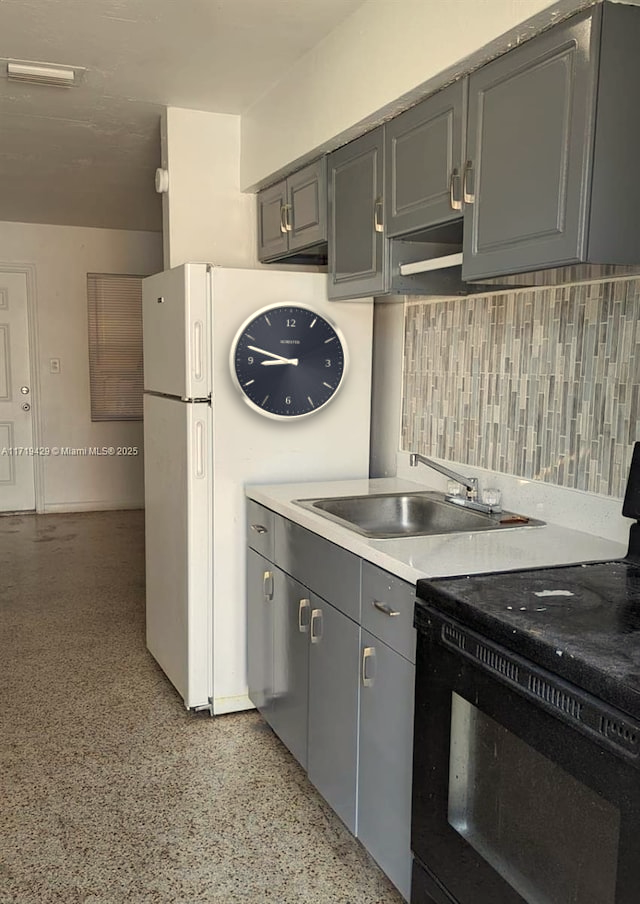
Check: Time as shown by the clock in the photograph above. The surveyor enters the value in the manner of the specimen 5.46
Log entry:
8.48
